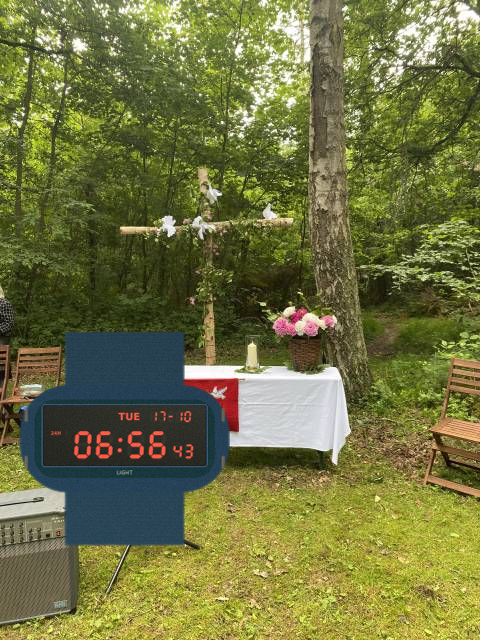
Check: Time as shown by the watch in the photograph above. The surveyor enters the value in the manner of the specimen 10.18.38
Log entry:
6.56.43
